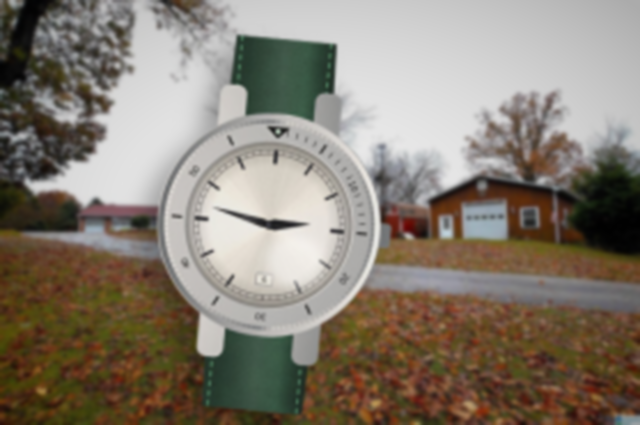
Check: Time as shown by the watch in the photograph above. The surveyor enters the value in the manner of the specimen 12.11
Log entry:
2.47
